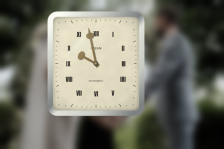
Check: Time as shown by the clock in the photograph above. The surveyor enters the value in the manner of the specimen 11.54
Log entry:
9.58
